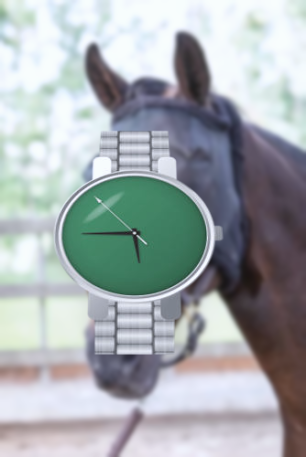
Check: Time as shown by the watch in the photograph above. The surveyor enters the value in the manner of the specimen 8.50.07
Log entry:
5.44.53
